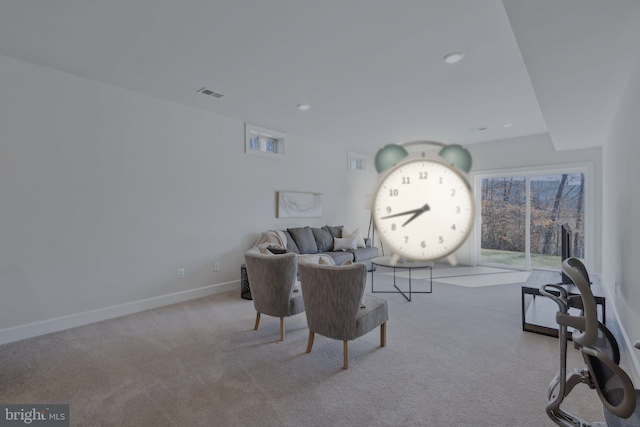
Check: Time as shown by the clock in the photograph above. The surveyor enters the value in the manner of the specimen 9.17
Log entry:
7.43
